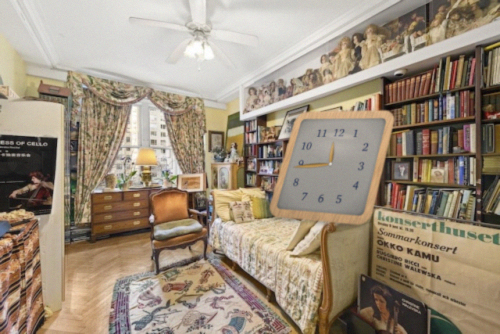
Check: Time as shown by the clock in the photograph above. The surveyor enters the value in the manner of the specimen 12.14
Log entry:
11.44
